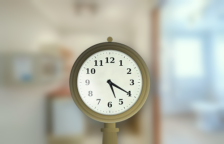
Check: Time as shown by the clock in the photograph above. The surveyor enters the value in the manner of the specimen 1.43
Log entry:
5.20
